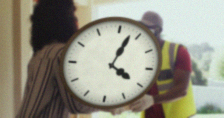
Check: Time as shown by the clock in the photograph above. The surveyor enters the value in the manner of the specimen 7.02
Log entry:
4.03
